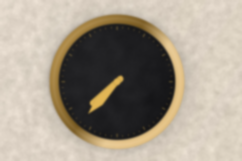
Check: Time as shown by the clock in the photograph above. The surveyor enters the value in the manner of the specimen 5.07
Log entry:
7.37
